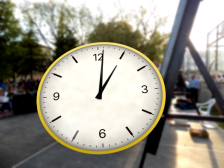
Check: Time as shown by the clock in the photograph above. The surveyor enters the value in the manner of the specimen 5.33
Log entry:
1.01
